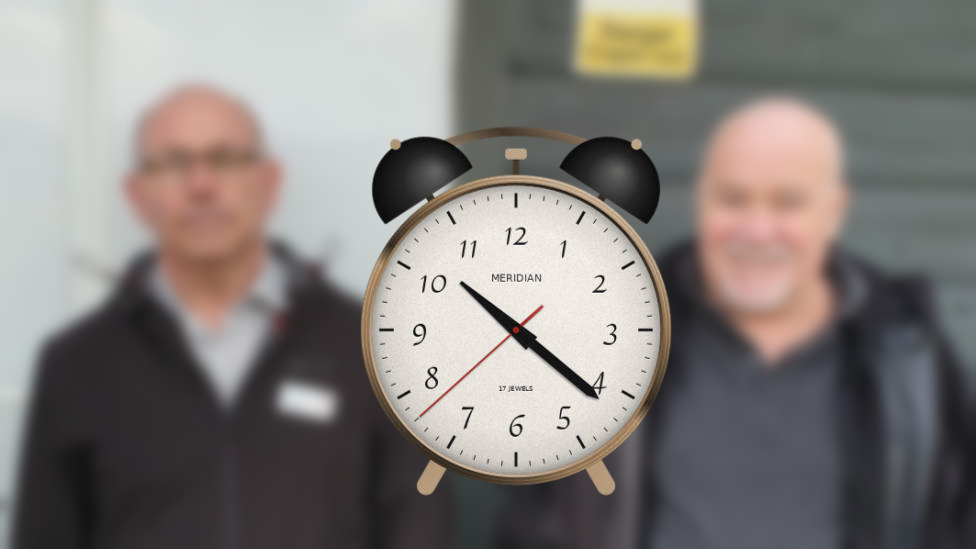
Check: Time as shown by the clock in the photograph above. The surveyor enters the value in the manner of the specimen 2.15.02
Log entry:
10.21.38
